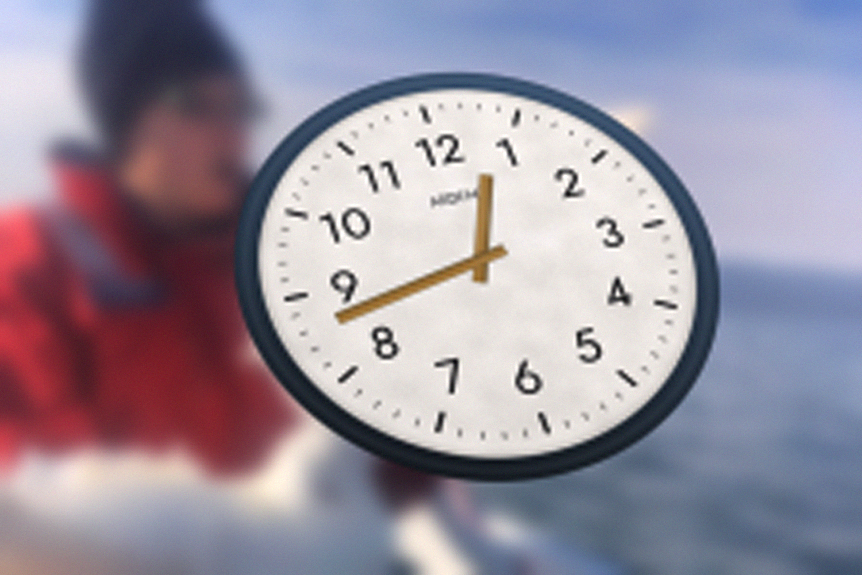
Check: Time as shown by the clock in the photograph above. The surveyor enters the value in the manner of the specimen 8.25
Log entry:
12.43
